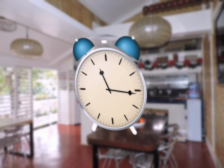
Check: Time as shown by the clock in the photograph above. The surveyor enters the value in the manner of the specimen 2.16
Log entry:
11.16
